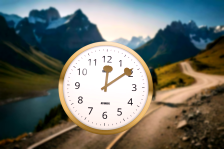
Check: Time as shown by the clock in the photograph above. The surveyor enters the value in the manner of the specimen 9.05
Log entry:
12.09
